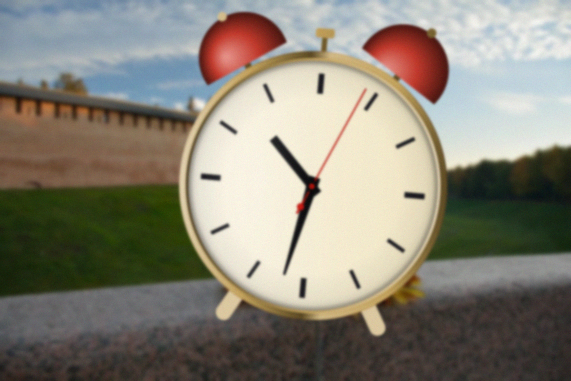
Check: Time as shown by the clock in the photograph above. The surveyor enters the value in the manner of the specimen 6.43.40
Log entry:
10.32.04
